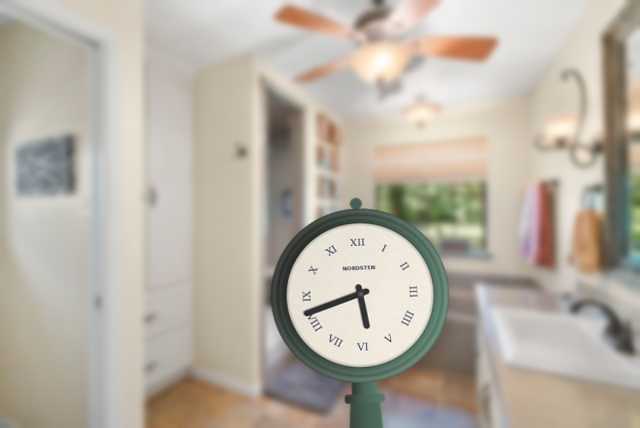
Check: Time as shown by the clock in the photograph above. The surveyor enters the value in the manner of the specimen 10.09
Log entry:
5.42
